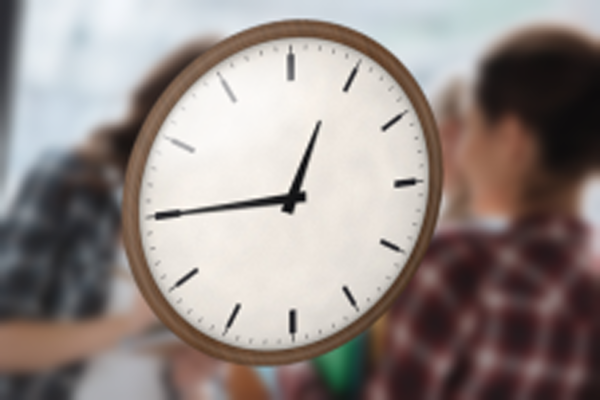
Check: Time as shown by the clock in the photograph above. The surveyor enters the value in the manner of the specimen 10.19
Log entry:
12.45
